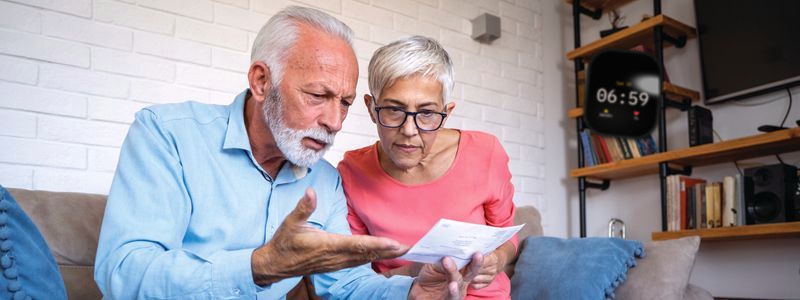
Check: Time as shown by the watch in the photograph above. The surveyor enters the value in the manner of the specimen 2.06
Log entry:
6.59
